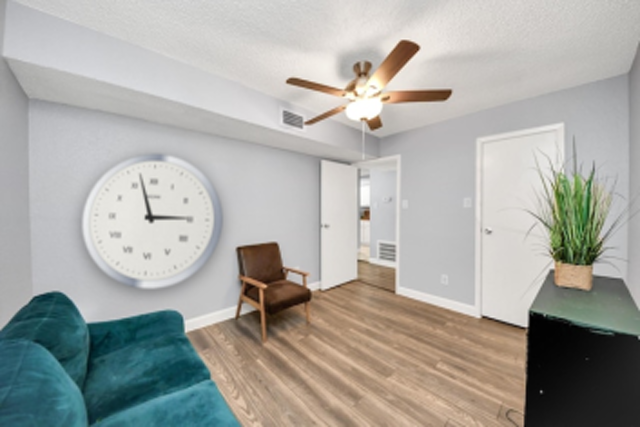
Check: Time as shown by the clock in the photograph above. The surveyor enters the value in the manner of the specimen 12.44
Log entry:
2.57
